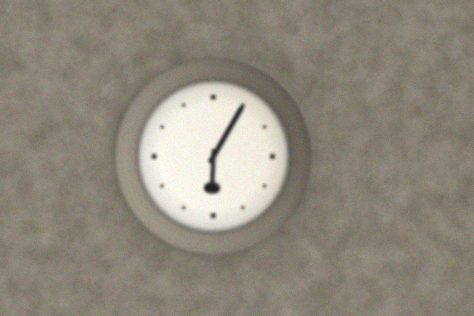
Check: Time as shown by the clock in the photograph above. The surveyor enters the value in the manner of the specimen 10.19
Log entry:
6.05
